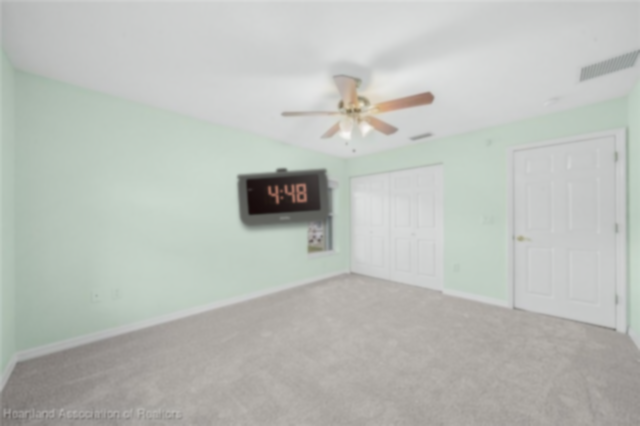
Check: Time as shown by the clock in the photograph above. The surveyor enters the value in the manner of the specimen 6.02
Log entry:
4.48
